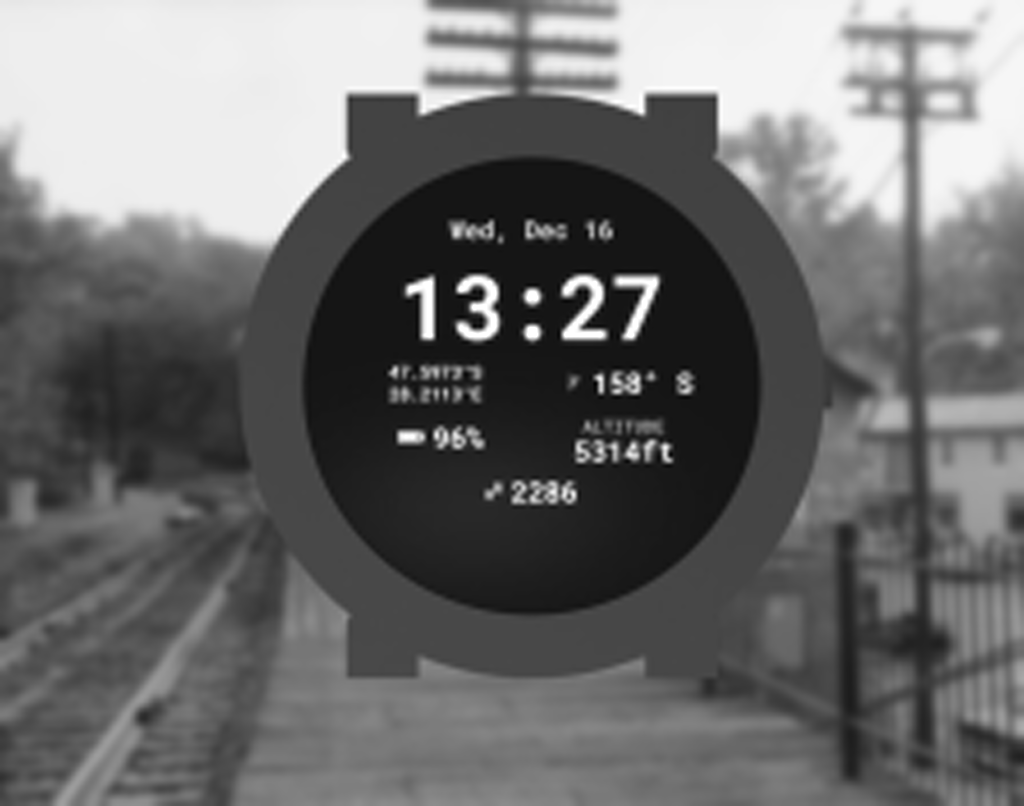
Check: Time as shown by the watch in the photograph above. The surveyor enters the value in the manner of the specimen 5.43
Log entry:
13.27
